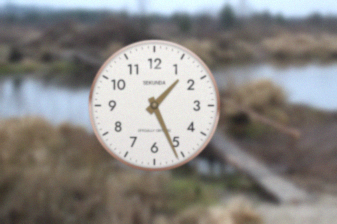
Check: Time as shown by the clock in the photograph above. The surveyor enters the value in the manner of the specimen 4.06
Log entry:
1.26
